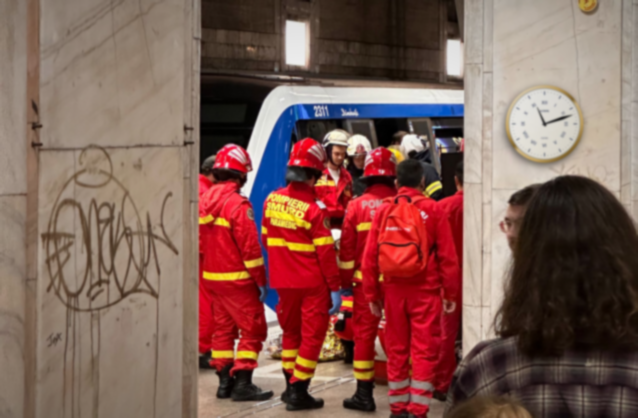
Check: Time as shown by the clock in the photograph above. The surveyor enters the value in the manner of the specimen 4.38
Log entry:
11.12
